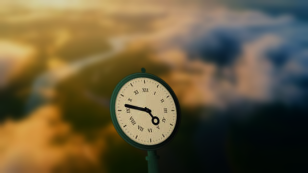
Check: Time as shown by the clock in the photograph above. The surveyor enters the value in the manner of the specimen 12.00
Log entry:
4.47
